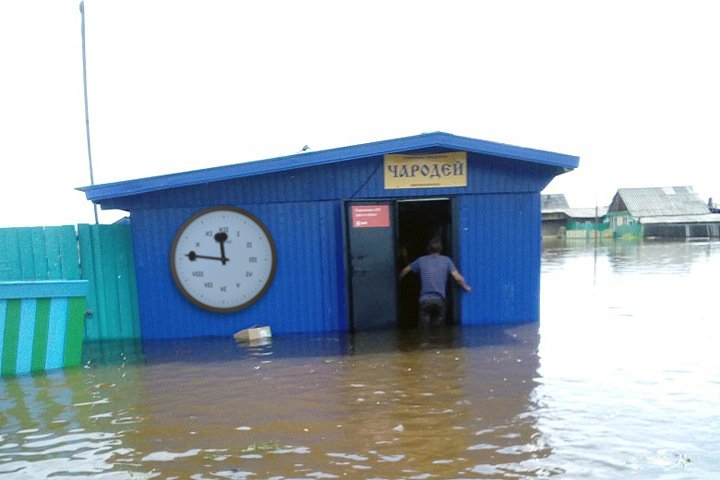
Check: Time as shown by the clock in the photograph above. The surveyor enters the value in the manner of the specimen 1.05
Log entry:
11.46
